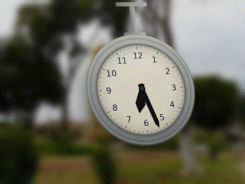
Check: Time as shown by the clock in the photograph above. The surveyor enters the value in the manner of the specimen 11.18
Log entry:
6.27
